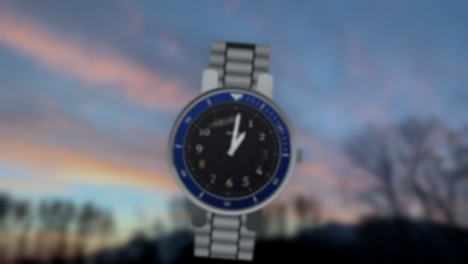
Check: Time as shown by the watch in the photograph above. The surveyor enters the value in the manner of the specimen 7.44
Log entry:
1.01
